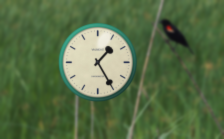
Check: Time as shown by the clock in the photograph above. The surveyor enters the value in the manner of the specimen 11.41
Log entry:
1.25
